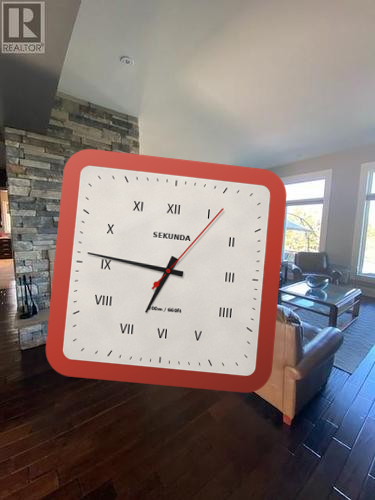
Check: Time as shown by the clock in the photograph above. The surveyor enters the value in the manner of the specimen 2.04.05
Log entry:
6.46.06
